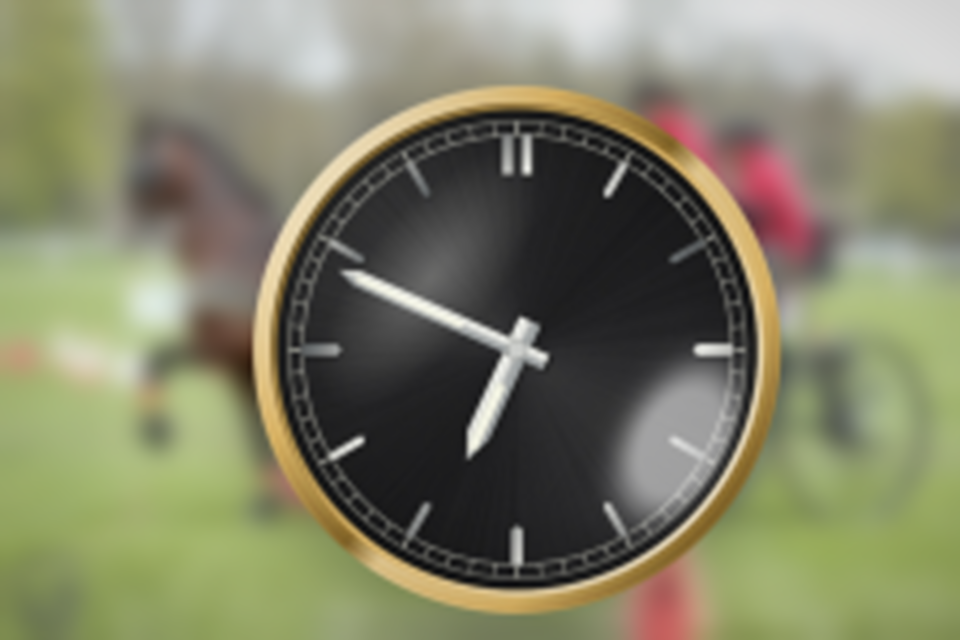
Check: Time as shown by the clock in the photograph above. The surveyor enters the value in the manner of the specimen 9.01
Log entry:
6.49
